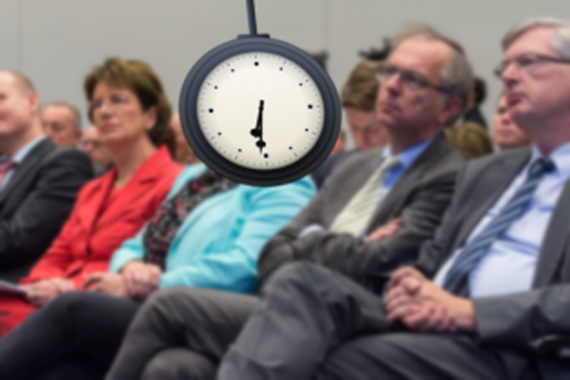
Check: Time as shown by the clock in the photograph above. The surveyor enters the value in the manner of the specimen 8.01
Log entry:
6.31
